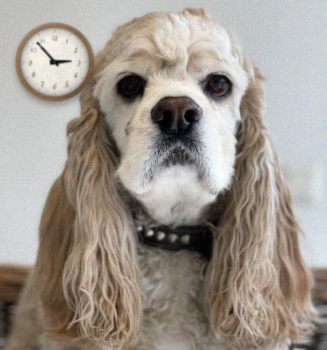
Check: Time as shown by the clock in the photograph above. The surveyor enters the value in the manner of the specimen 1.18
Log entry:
2.53
